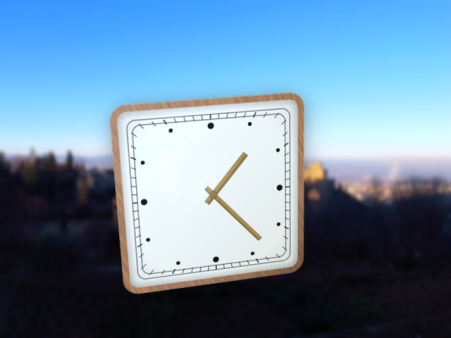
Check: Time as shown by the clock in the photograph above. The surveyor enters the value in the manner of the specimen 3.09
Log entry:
1.23
